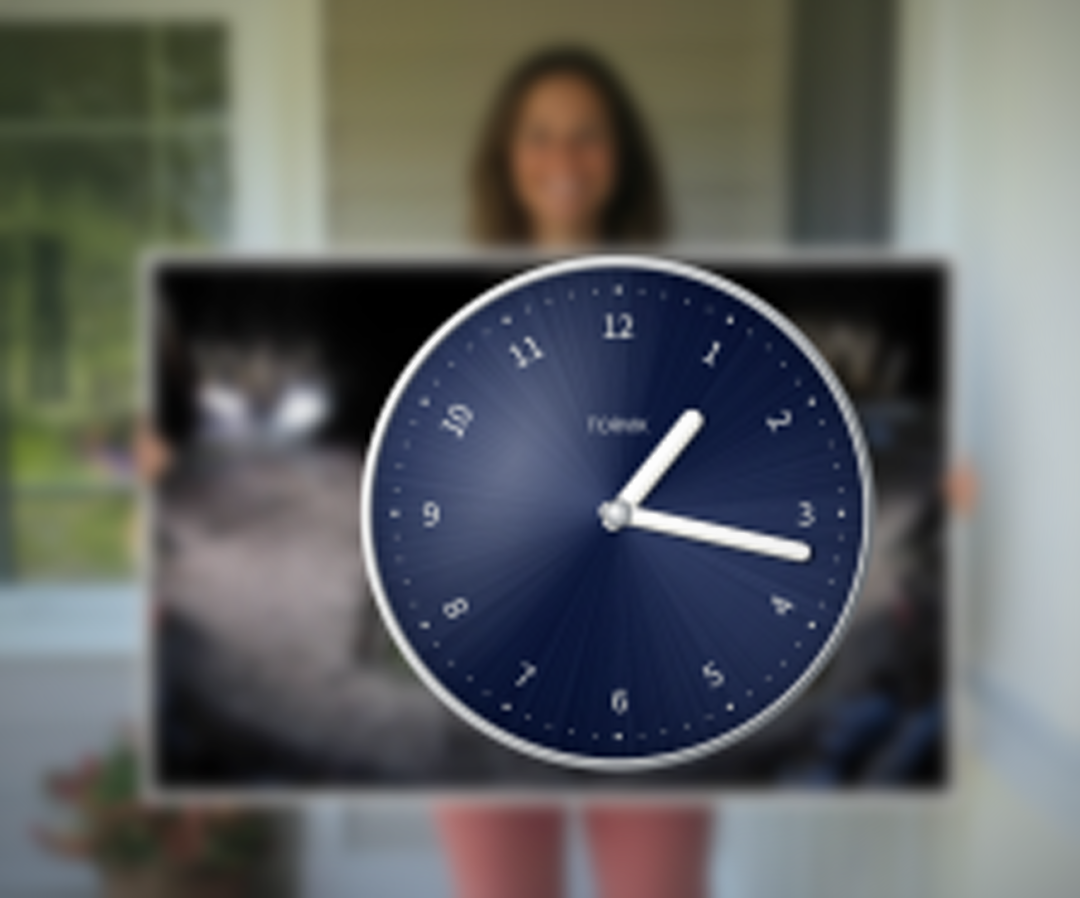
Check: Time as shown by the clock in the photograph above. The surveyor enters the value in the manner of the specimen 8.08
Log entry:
1.17
